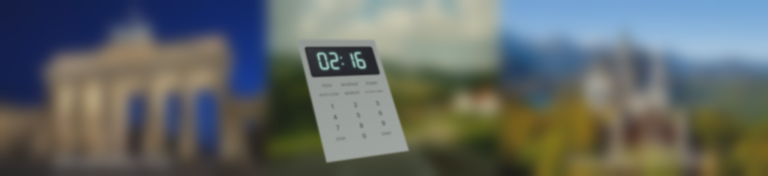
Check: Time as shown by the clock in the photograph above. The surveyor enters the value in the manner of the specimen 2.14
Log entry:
2.16
